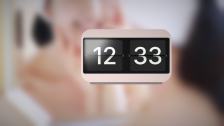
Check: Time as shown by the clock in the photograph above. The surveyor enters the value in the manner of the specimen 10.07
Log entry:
12.33
